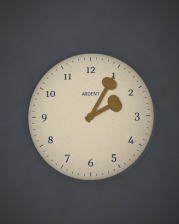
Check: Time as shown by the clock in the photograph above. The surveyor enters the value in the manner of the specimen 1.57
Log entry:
2.05
